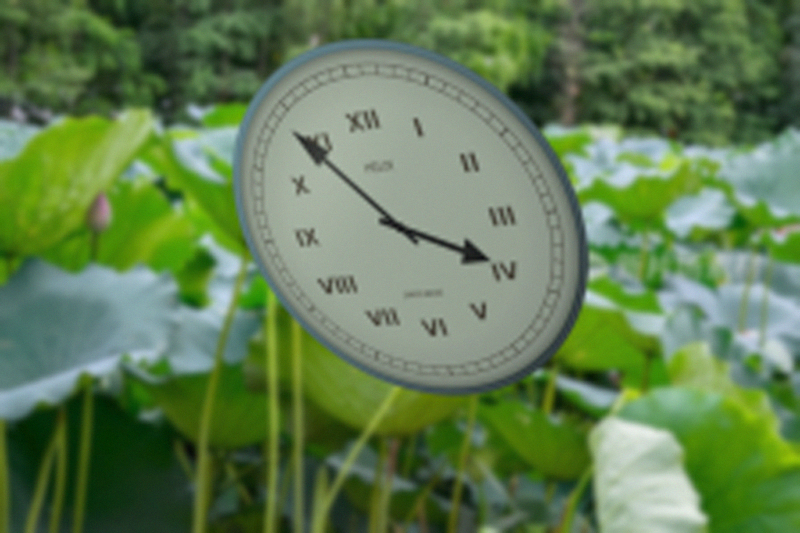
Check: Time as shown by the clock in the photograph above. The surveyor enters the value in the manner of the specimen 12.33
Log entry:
3.54
